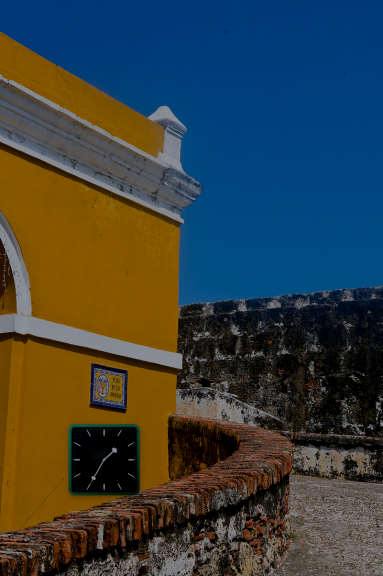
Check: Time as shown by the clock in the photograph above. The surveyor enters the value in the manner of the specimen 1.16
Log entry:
1.35
